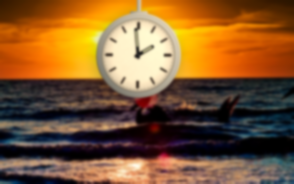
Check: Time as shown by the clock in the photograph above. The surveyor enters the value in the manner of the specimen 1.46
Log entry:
1.59
